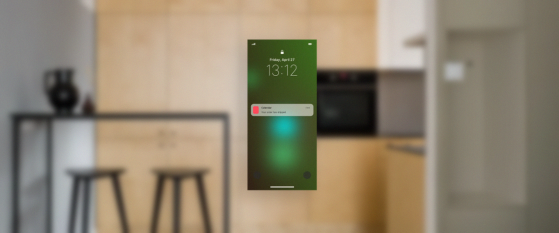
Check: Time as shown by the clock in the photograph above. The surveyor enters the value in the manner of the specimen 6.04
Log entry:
13.12
